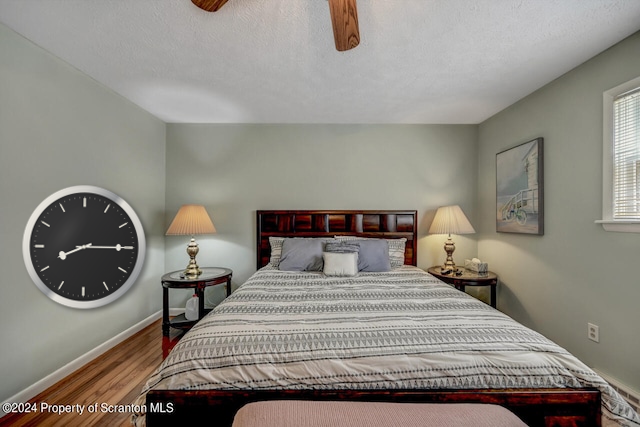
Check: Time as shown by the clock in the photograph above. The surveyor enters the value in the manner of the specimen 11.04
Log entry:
8.15
